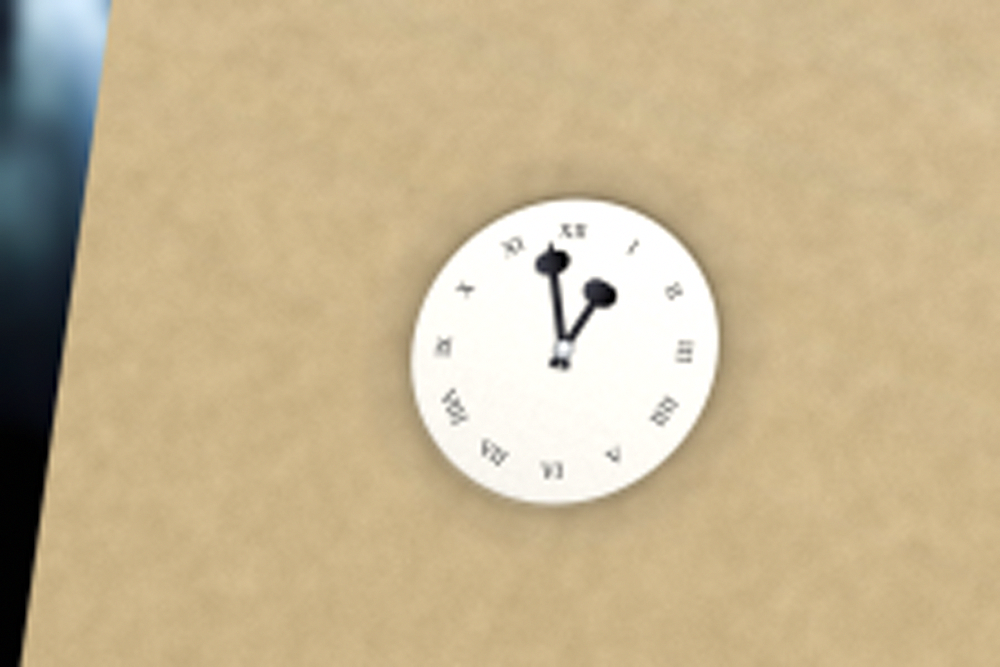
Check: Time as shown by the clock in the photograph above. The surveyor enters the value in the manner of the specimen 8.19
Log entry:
12.58
